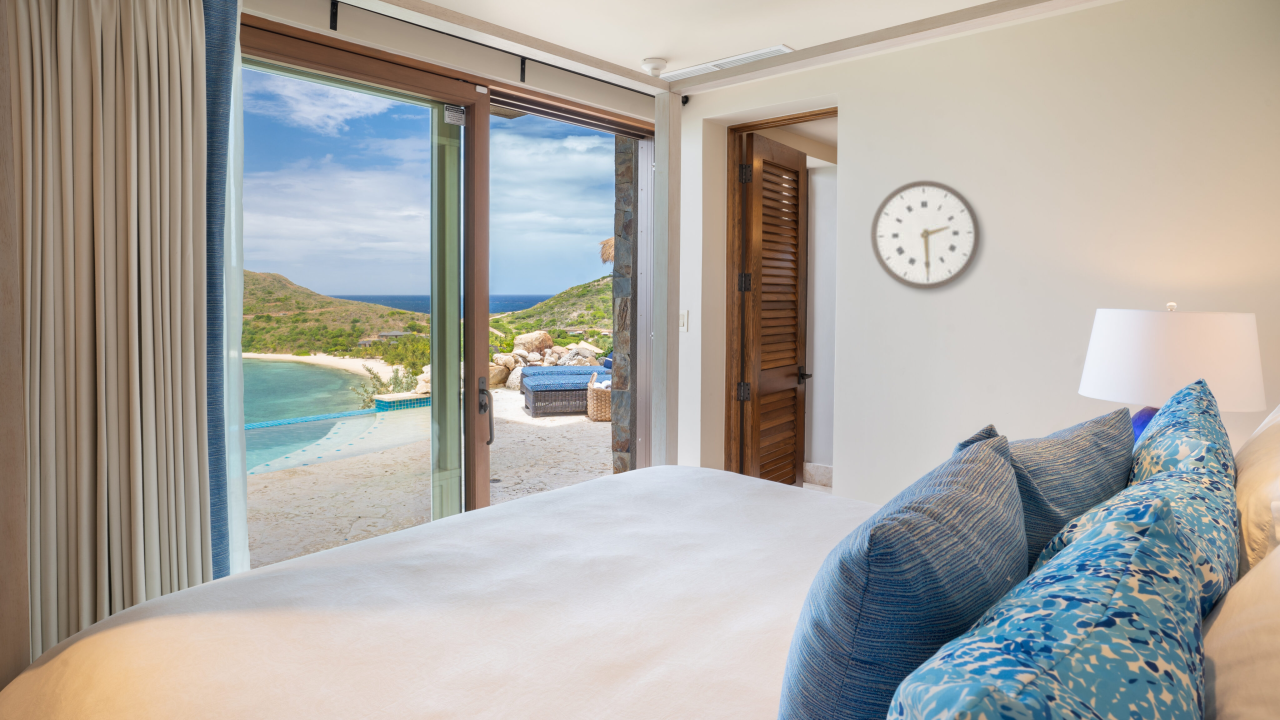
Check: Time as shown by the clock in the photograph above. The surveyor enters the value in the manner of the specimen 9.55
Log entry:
2.30
